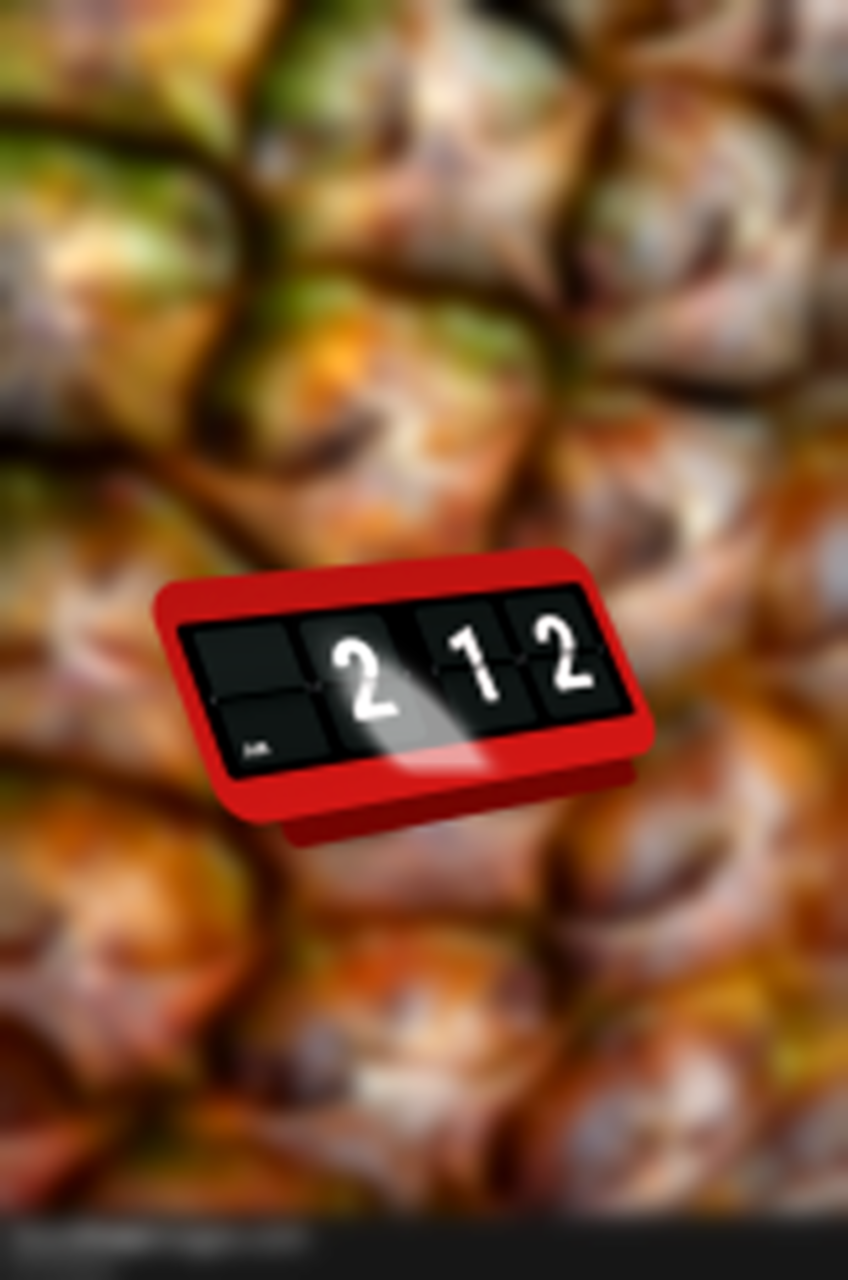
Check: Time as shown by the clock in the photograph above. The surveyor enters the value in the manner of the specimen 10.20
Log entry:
2.12
